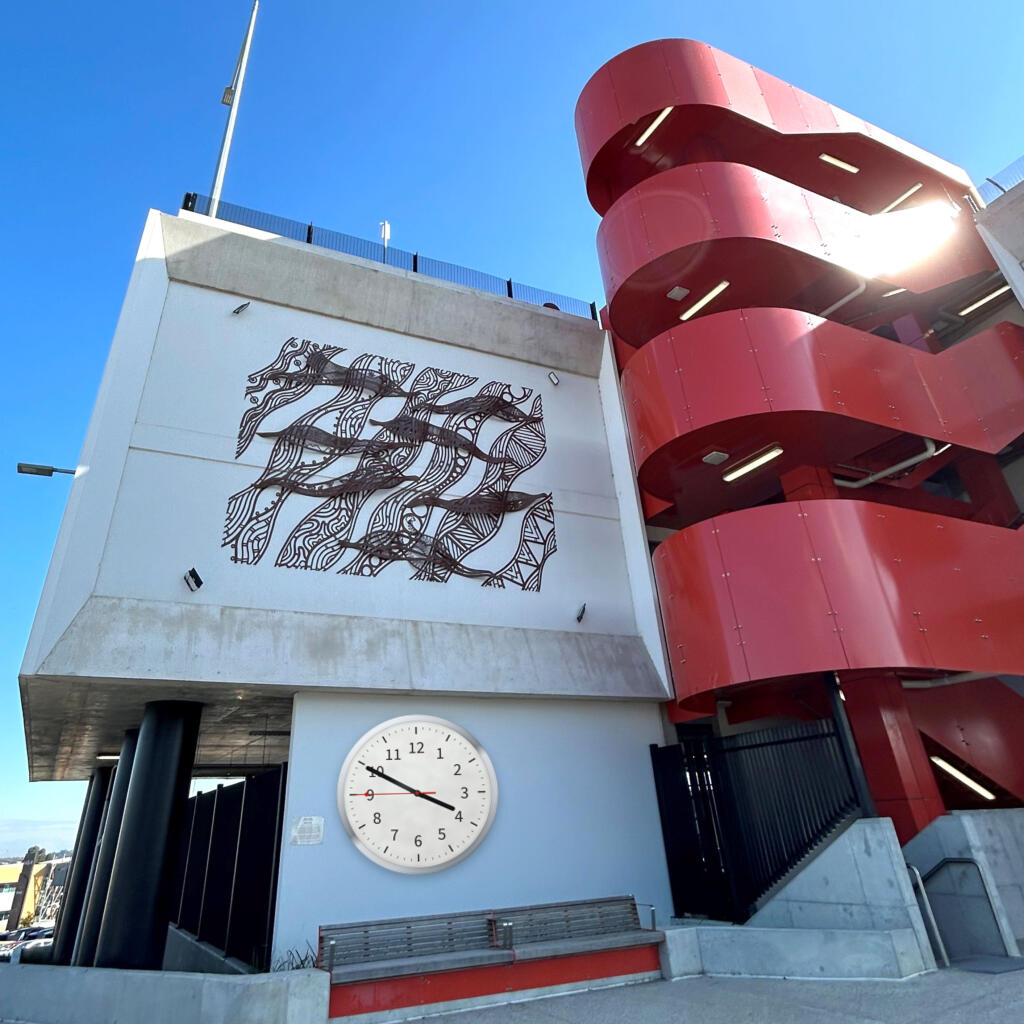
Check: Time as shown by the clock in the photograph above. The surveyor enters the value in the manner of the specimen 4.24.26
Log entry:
3.49.45
